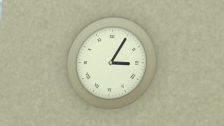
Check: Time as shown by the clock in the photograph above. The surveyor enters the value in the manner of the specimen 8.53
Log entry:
3.05
